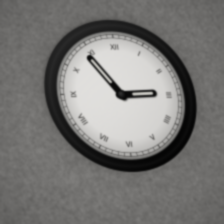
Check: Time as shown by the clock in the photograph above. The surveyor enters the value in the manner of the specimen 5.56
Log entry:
2.54
